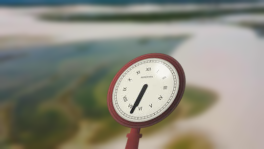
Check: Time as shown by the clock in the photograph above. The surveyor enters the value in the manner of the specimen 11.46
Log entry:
6.33
